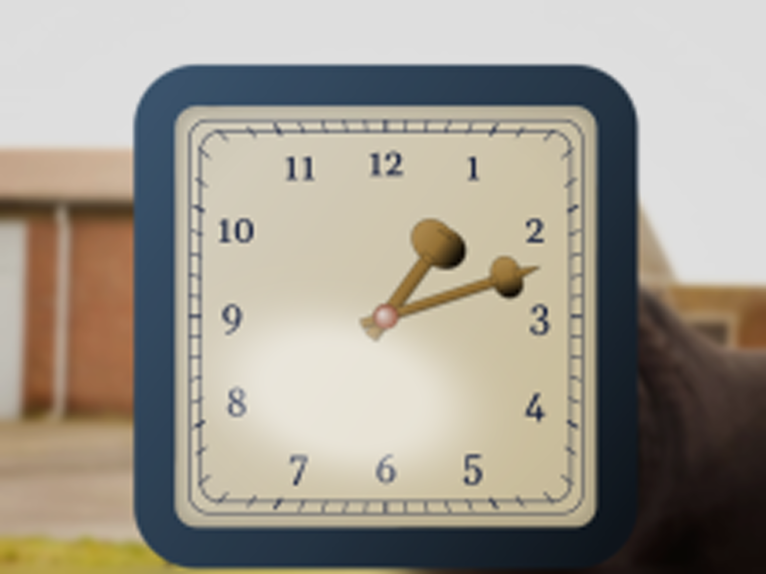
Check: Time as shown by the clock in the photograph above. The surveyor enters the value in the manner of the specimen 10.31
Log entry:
1.12
